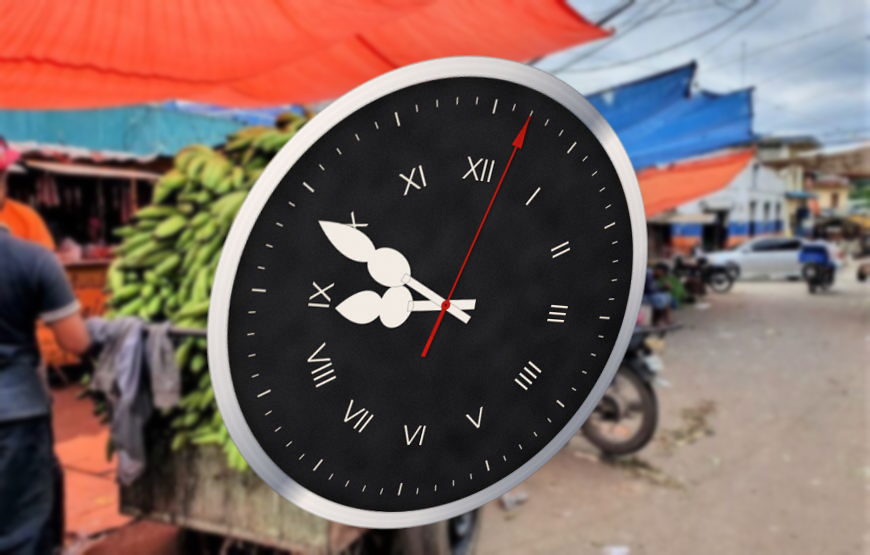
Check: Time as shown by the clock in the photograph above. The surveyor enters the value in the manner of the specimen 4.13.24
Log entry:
8.49.02
